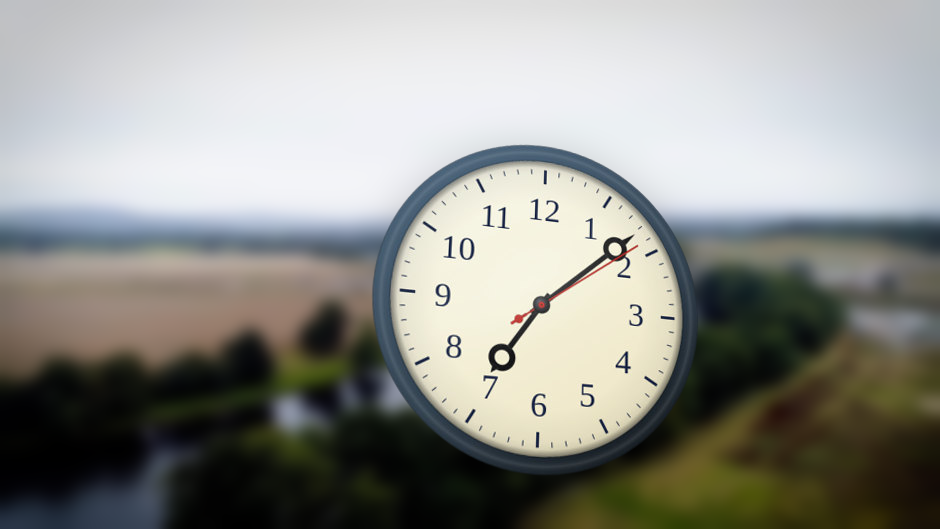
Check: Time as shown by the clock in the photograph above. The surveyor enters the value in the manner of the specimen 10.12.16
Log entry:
7.08.09
